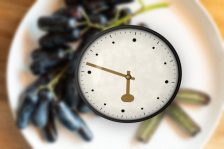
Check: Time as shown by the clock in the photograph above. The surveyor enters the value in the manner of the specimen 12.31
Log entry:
5.47
